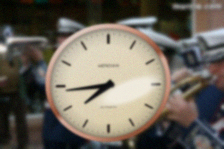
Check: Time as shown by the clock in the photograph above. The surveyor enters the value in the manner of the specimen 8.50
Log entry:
7.44
